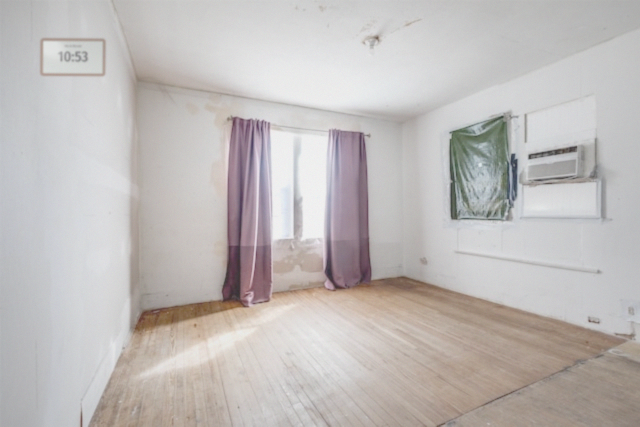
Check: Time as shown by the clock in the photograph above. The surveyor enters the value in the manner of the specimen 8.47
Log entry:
10.53
